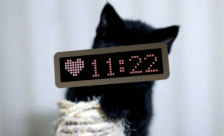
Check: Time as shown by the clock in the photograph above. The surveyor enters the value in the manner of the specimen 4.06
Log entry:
11.22
